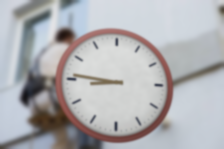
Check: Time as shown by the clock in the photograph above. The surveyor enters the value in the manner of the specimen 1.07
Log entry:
8.46
